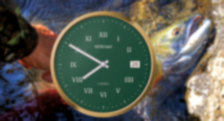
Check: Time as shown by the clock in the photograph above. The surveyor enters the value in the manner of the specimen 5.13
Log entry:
7.50
